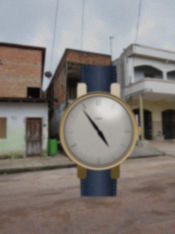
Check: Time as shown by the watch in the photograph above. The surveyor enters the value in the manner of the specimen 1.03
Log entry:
4.54
